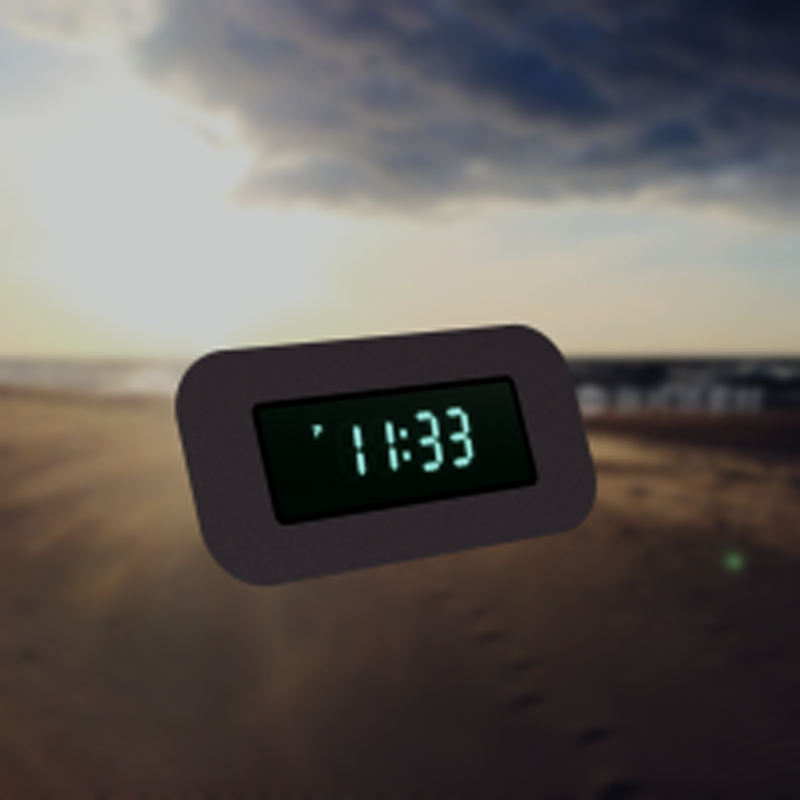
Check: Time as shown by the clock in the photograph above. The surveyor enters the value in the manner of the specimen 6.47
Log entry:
11.33
